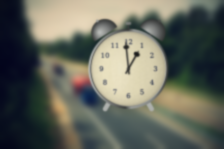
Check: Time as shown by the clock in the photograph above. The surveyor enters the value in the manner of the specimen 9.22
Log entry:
12.59
